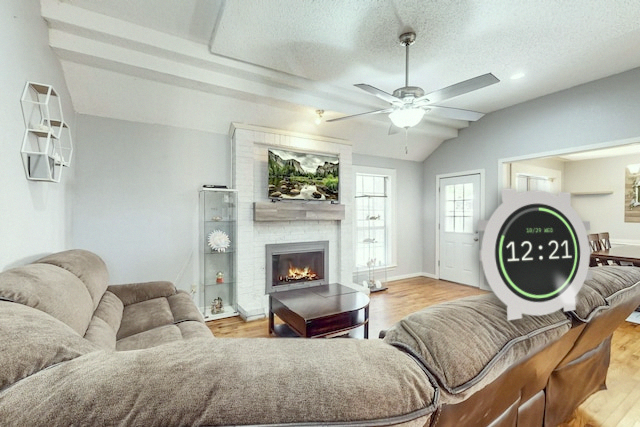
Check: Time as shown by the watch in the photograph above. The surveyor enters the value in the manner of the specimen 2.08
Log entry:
12.21
